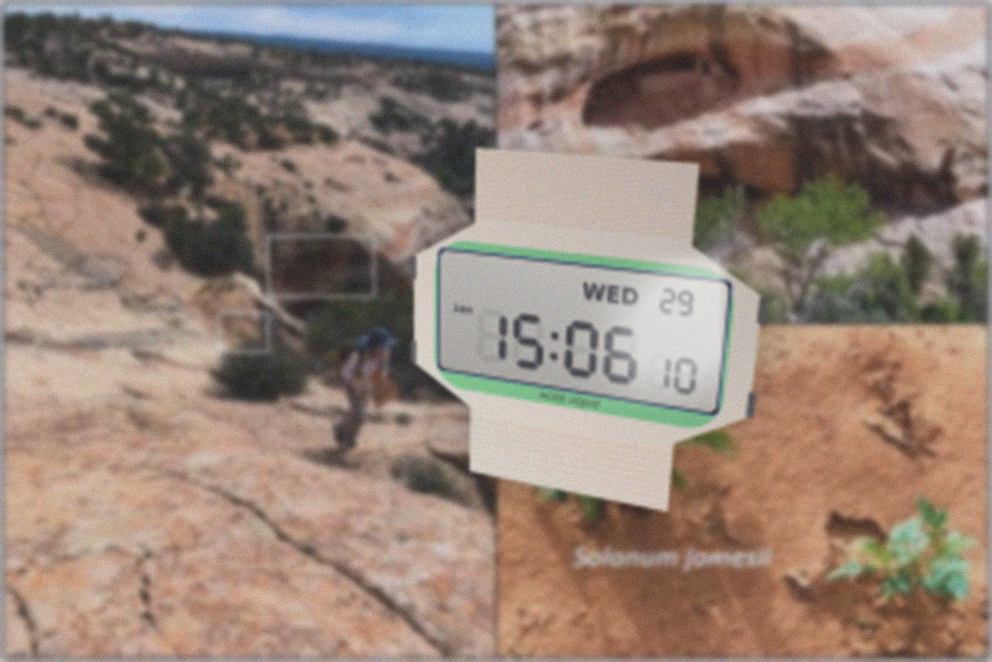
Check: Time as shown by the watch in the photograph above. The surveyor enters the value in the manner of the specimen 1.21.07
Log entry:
15.06.10
